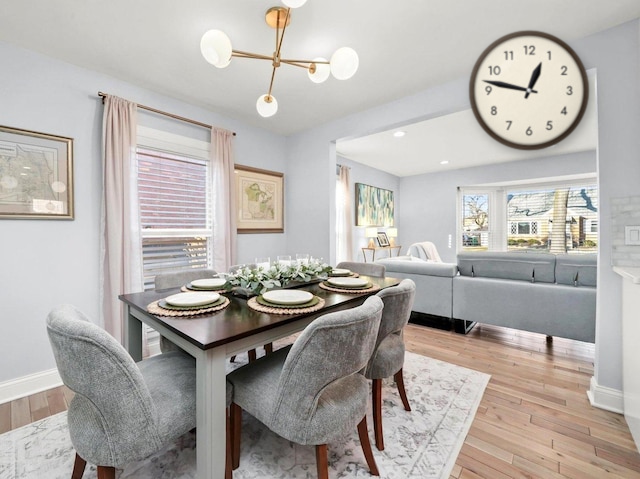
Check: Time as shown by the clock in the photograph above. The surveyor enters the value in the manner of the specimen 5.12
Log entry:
12.47
